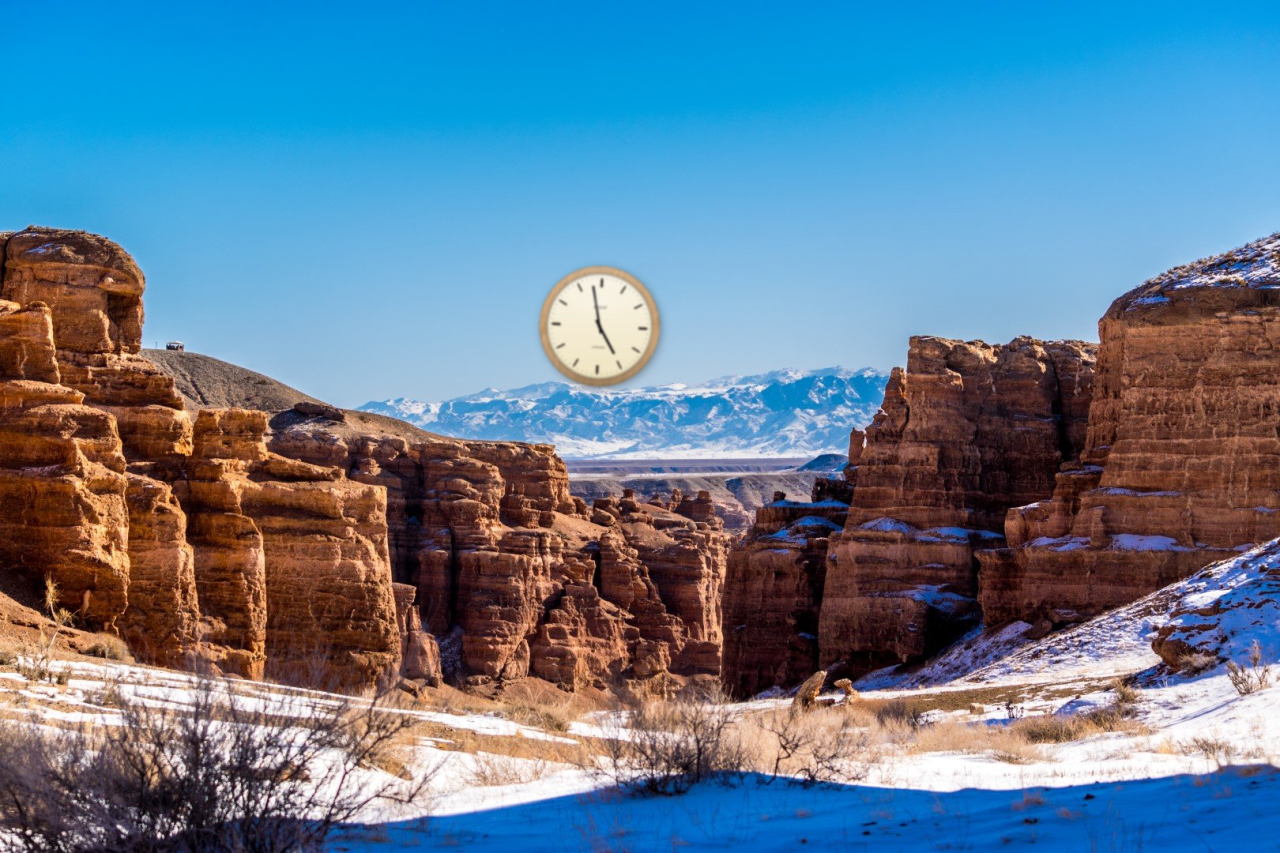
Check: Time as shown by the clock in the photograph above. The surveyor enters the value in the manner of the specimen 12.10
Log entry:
4.58
